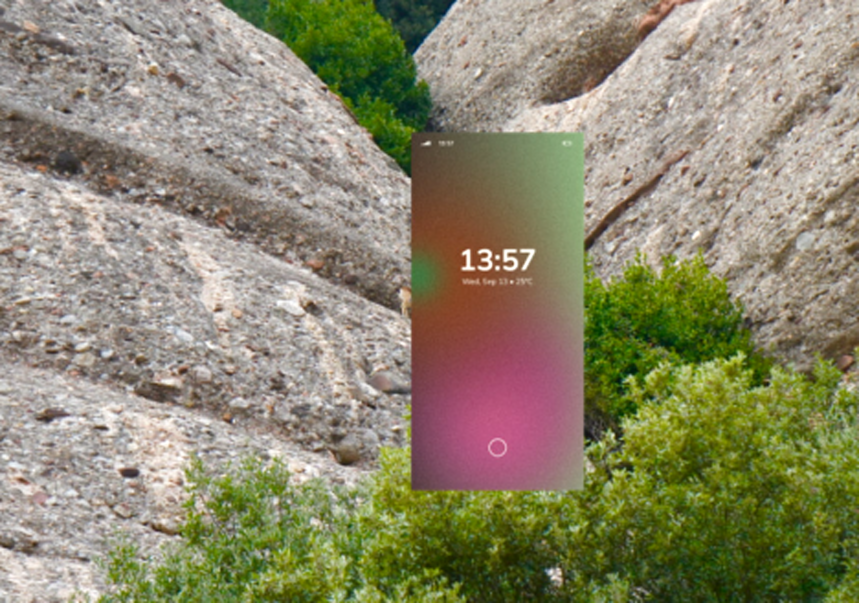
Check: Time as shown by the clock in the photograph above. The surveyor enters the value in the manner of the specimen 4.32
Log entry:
13.57
